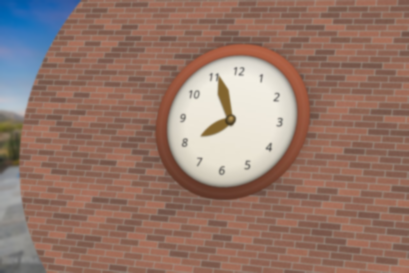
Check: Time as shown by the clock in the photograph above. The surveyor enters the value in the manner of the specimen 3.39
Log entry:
7.56
